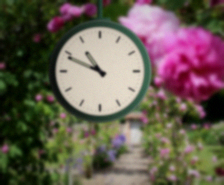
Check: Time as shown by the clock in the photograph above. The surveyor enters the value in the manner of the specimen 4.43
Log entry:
10.49
